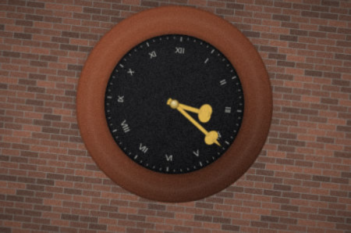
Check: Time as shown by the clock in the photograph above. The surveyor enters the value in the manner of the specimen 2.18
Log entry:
3.21
